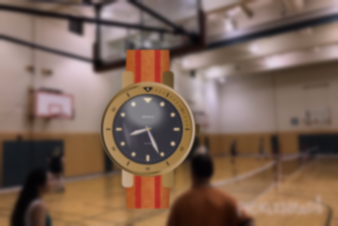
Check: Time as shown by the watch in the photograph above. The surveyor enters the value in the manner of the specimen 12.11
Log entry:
8.26
